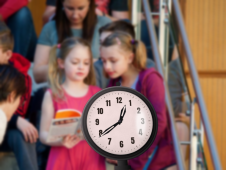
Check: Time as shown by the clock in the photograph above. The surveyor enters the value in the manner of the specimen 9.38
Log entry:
12.39
